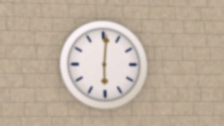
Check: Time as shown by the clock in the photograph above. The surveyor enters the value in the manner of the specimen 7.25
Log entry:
6.01
